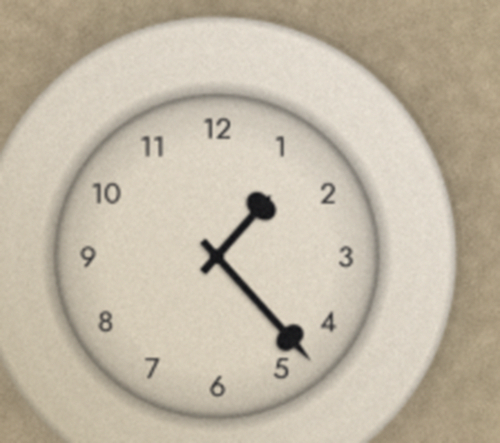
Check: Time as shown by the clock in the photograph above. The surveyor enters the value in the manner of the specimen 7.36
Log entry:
1.23
